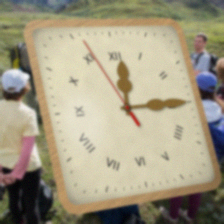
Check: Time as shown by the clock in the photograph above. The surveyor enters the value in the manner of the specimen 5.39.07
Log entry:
12.14.56
